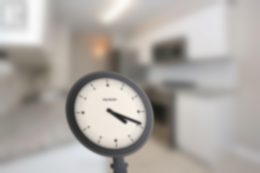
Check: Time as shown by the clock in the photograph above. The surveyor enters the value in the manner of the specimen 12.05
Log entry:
4.19
